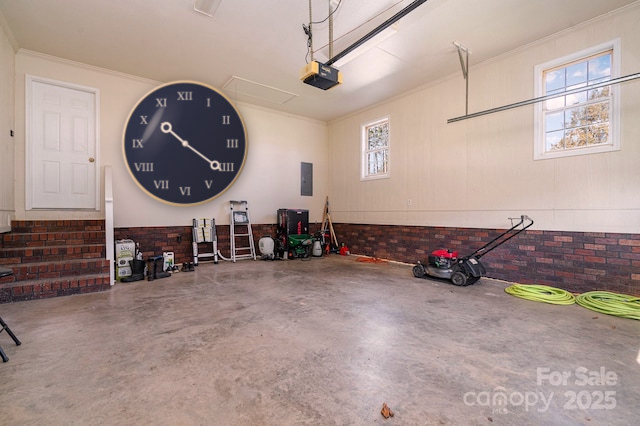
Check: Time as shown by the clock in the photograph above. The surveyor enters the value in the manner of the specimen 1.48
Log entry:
10.21
